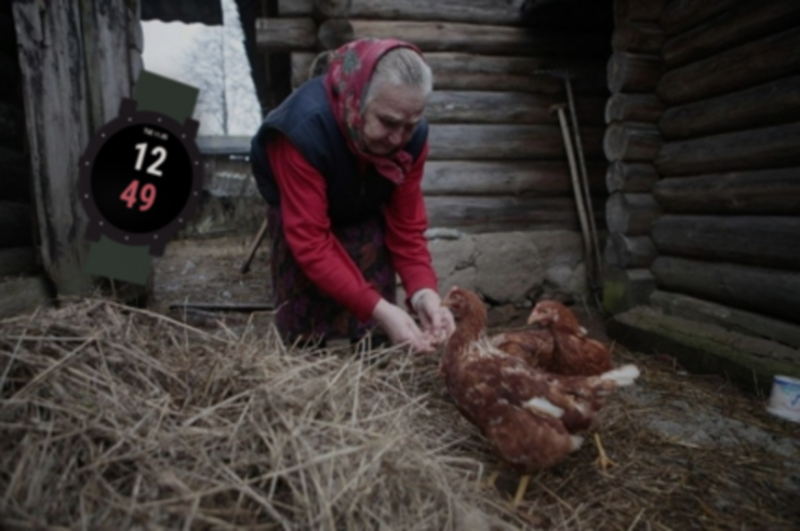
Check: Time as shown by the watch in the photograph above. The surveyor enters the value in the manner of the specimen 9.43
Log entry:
12.49
